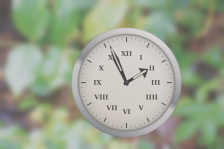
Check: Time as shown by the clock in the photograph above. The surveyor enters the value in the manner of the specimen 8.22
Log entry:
1.56
